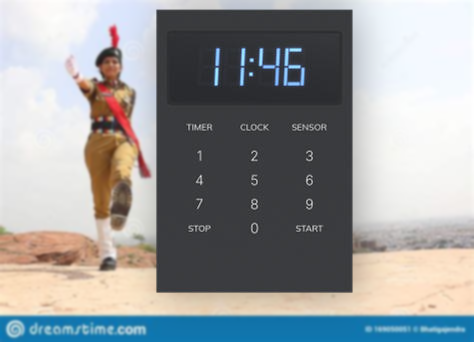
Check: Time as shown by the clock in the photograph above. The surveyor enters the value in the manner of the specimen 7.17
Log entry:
11.46
